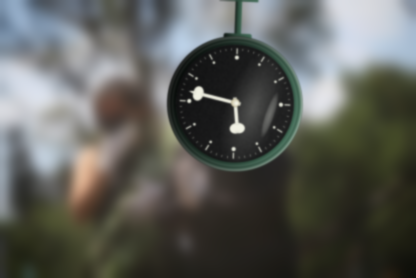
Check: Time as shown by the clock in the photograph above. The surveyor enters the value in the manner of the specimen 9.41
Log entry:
5.47
